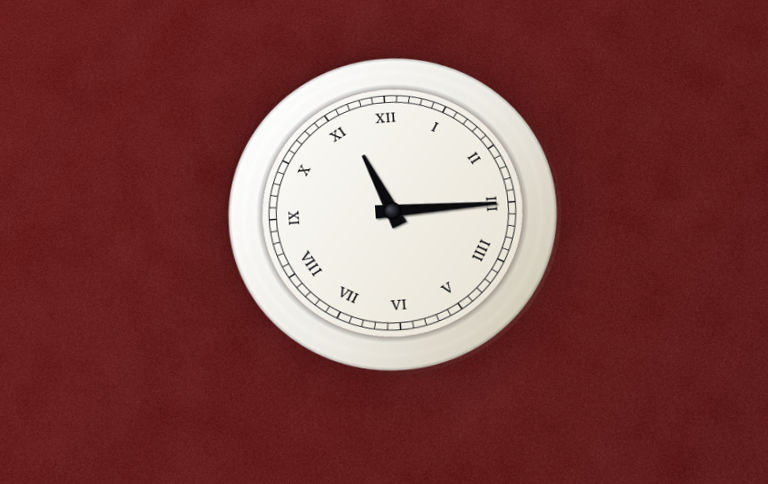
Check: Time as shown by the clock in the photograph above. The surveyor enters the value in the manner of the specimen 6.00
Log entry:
11.15
